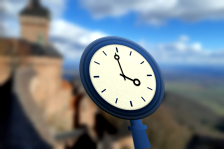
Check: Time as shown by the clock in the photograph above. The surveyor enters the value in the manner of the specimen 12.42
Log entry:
3.59
